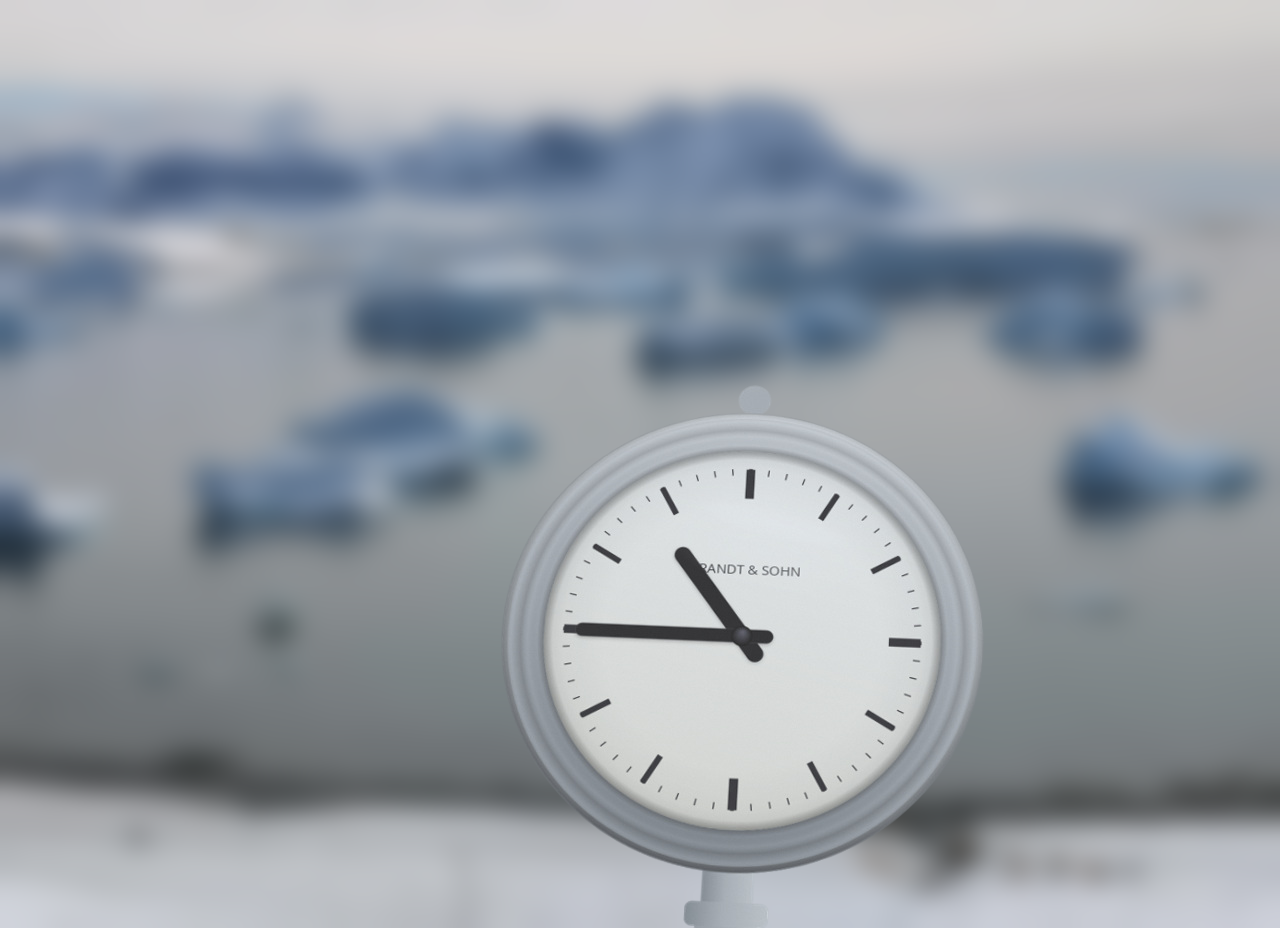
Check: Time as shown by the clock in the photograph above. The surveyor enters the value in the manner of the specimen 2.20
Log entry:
10.45
